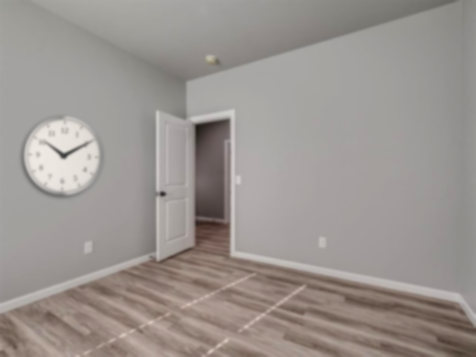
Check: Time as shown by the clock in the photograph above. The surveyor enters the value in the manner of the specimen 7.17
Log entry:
10.10
